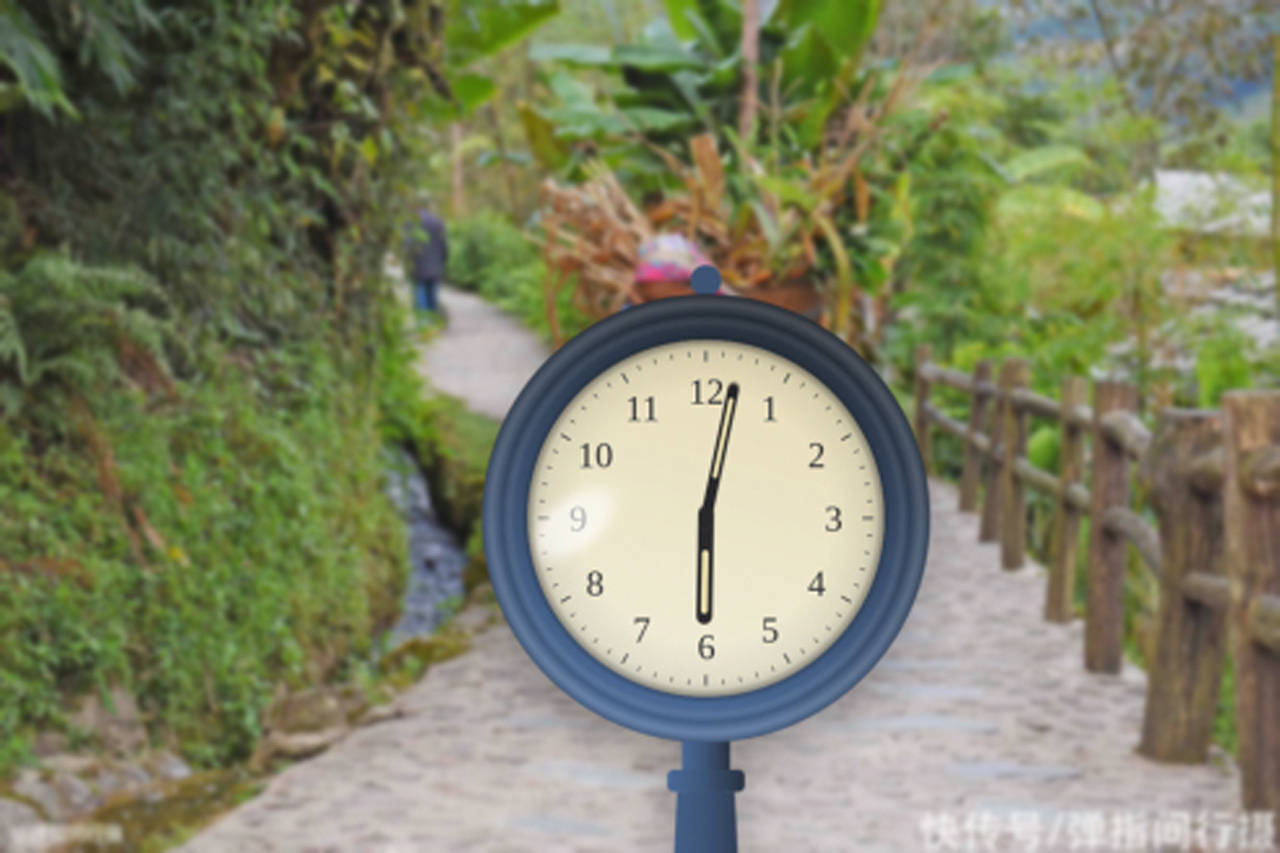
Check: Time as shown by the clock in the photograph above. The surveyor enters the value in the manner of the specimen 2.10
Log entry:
6.02
